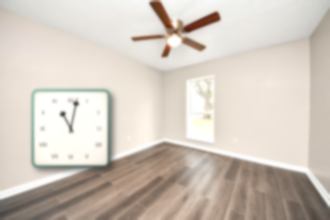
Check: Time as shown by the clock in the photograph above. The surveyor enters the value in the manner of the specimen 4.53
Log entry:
11.02
